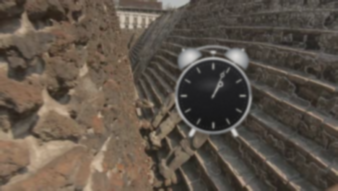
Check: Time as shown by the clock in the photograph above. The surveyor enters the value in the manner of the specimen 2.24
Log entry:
1.04
